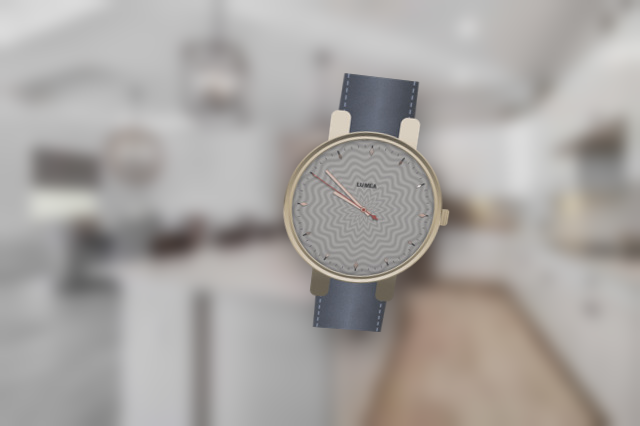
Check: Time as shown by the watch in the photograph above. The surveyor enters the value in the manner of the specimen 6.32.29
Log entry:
9.51.50
